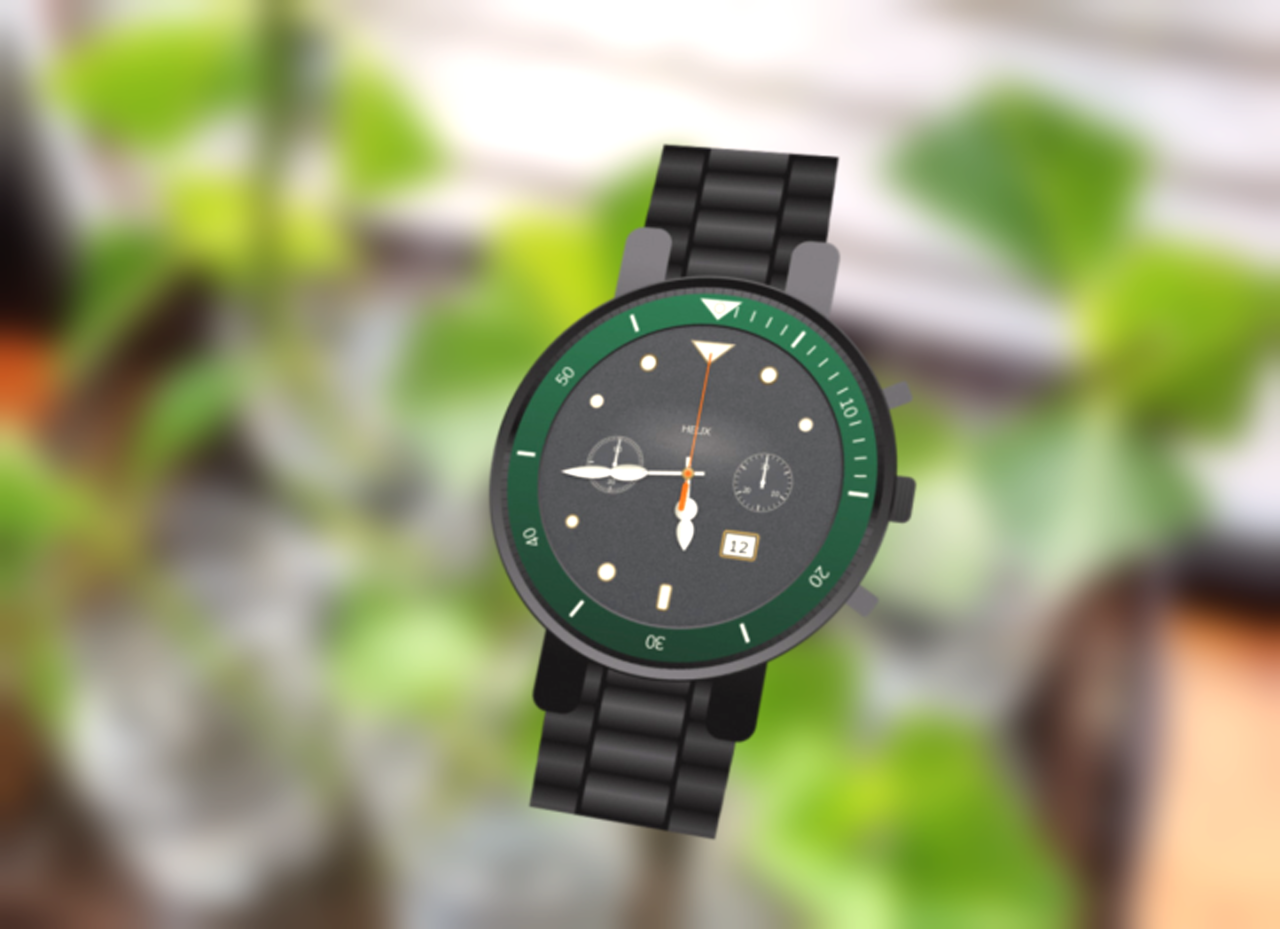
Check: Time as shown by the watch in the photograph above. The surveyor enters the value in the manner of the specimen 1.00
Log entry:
5.44
